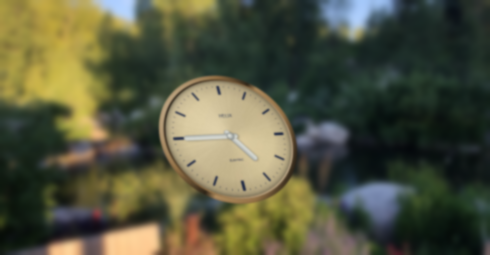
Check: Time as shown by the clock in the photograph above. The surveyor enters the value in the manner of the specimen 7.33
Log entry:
4.45
